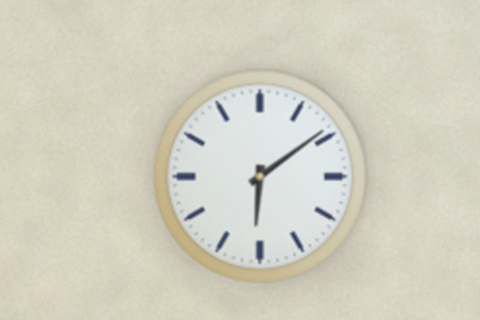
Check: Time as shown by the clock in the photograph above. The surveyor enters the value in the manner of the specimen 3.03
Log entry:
6.09
